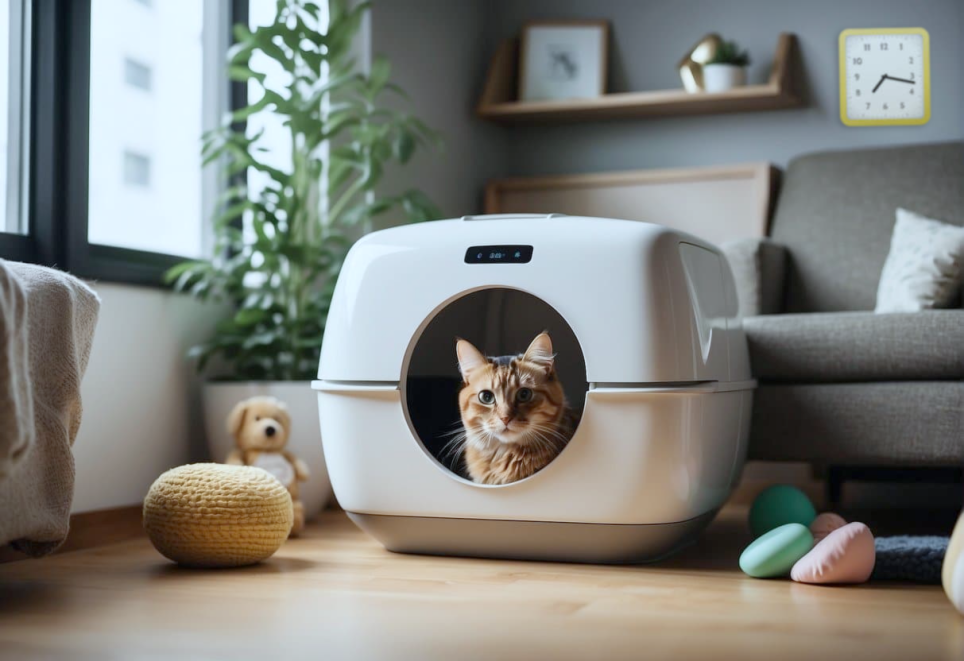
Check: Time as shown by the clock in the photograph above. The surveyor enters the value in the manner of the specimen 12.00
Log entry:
7.17
